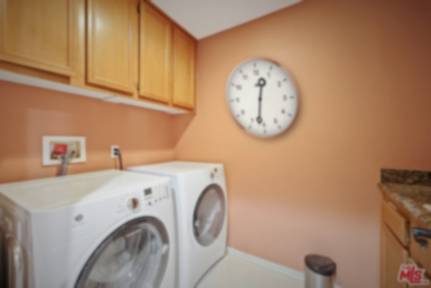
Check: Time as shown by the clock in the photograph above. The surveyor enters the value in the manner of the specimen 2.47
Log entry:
12.32
